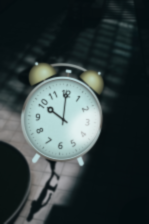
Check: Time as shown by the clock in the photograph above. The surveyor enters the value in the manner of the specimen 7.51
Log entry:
10.00
